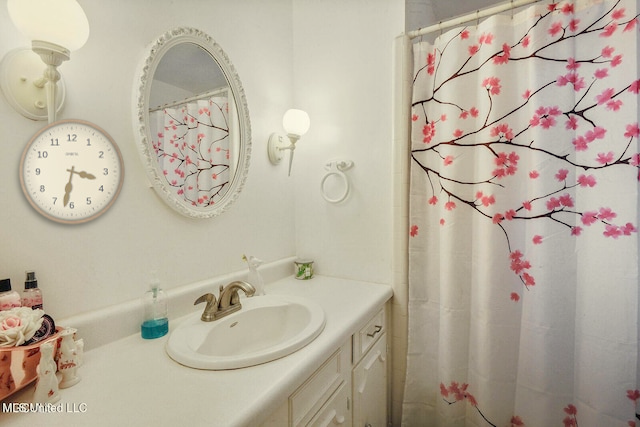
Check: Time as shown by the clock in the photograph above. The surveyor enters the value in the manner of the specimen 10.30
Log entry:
3.32
